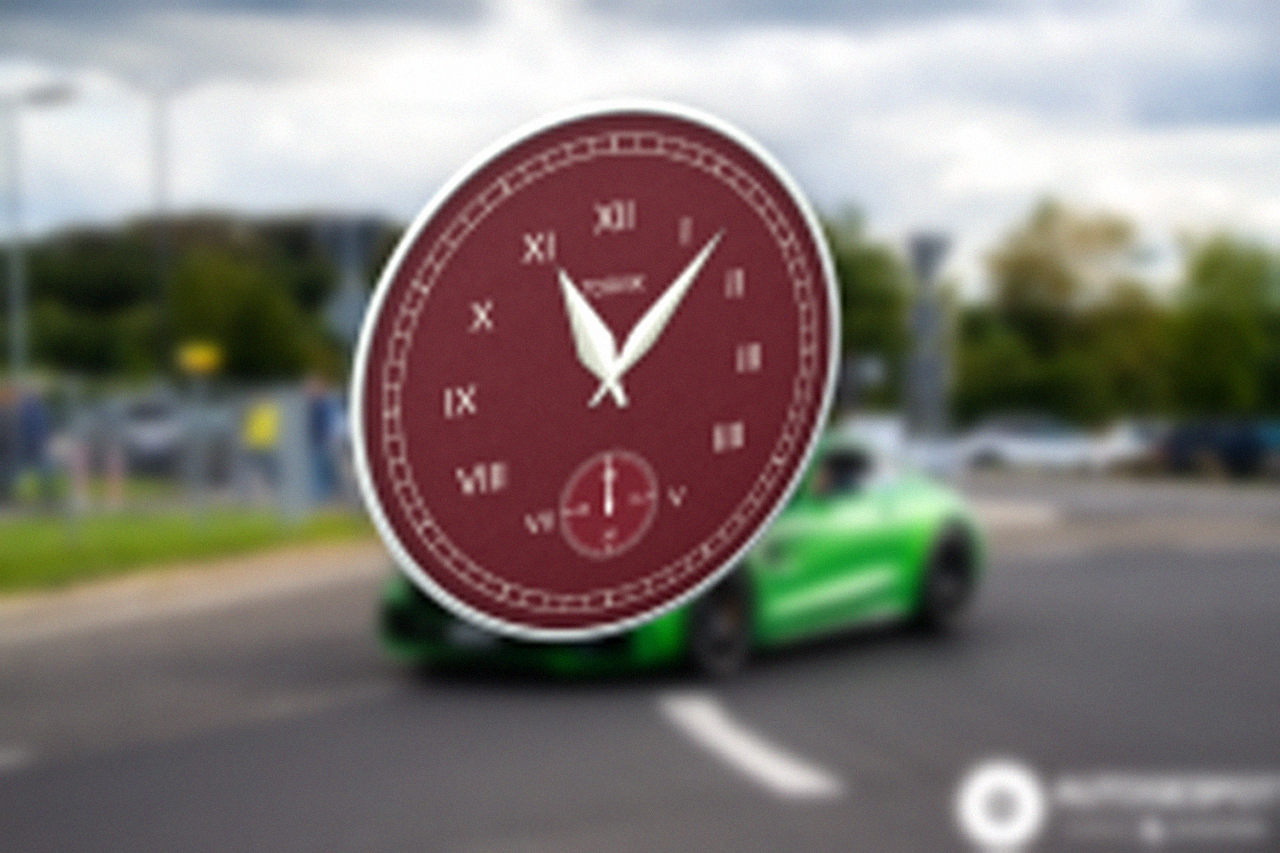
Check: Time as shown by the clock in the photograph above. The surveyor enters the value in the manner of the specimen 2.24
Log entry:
11.07
